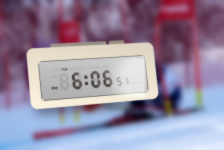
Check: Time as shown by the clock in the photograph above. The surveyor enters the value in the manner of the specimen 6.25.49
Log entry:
6.06.51
